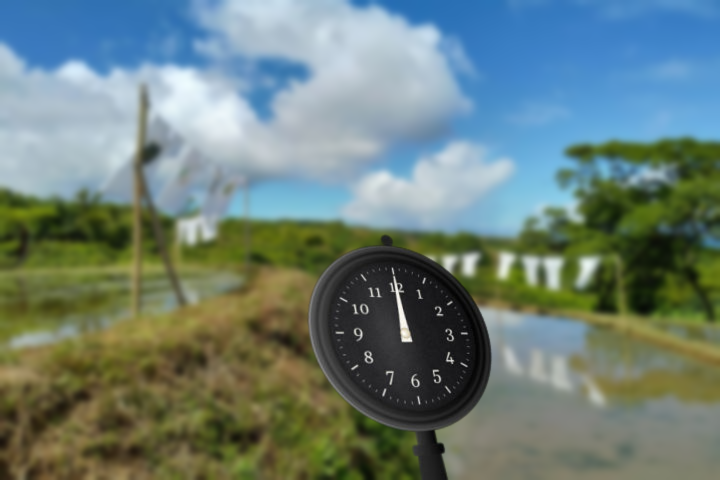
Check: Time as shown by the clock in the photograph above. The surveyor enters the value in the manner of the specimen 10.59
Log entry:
12.00
